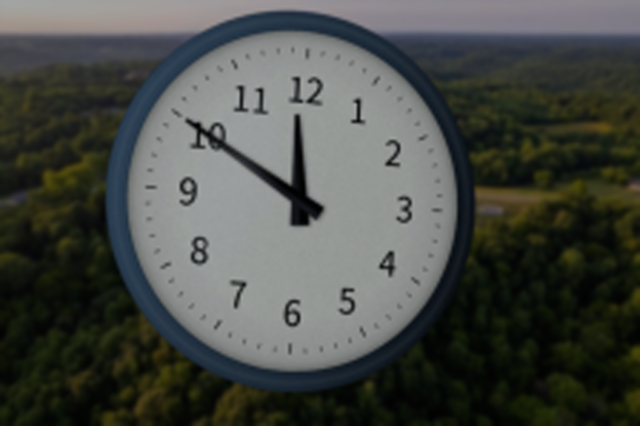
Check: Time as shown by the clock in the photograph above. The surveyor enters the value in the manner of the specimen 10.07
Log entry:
11.50
